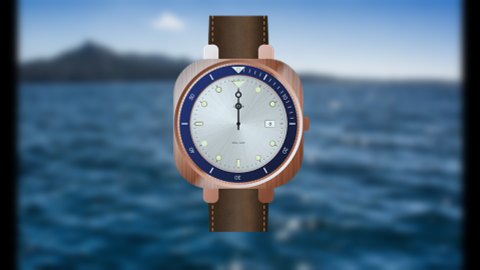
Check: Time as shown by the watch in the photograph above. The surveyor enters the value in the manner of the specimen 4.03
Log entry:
12.00
